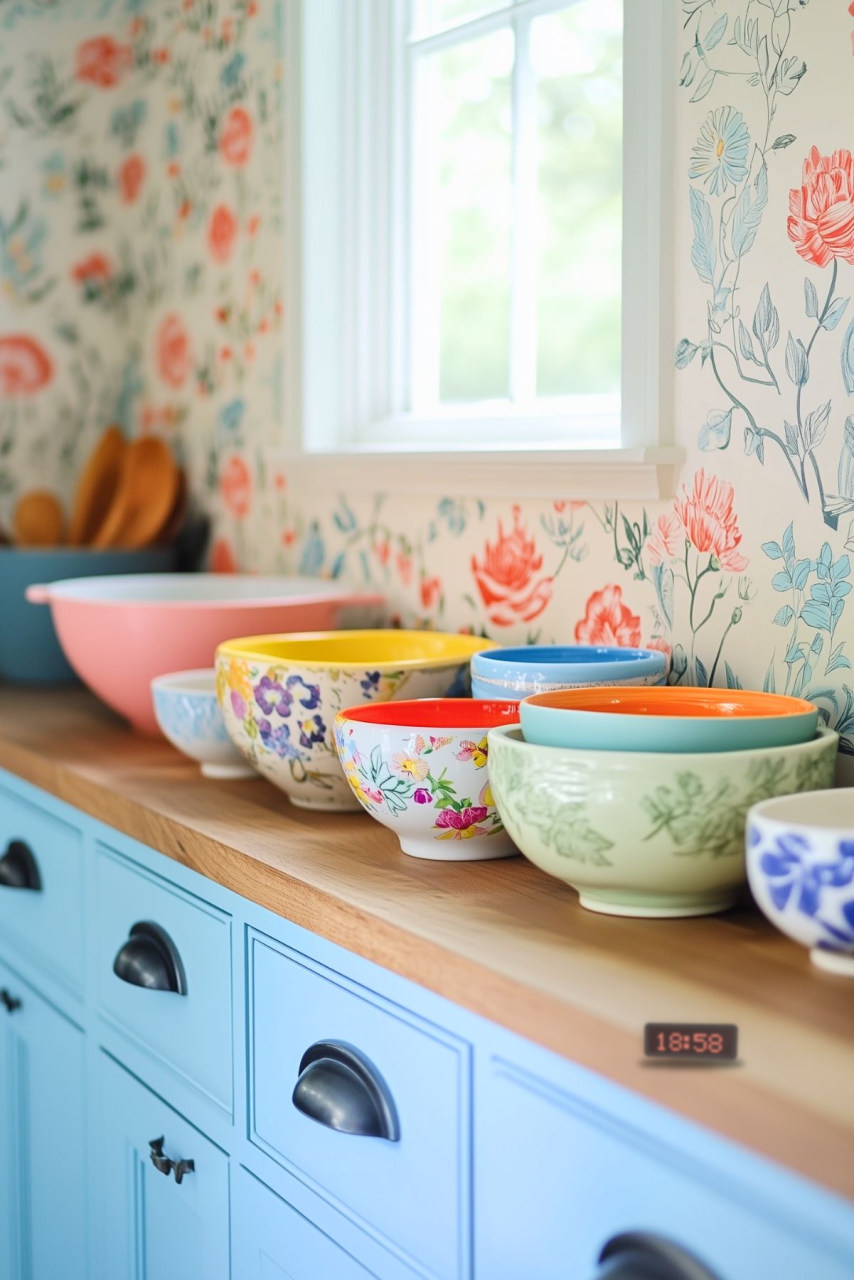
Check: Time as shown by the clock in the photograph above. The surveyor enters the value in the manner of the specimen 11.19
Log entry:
18.58
